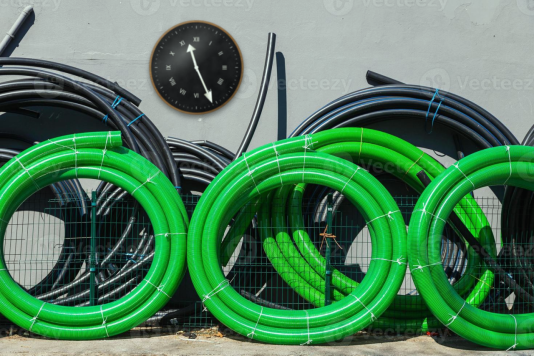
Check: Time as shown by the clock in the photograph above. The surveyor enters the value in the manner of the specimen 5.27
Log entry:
11.26
